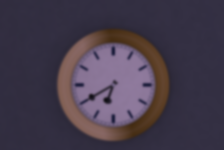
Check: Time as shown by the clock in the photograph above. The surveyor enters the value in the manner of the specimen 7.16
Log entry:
6.40
